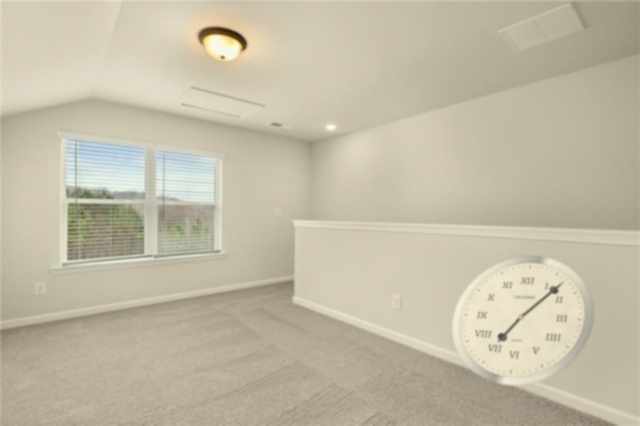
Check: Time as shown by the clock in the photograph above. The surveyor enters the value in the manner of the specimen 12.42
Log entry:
7.07
